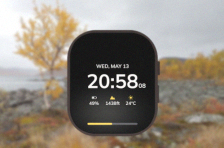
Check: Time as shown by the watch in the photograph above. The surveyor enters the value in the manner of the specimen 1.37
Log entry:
20.58
